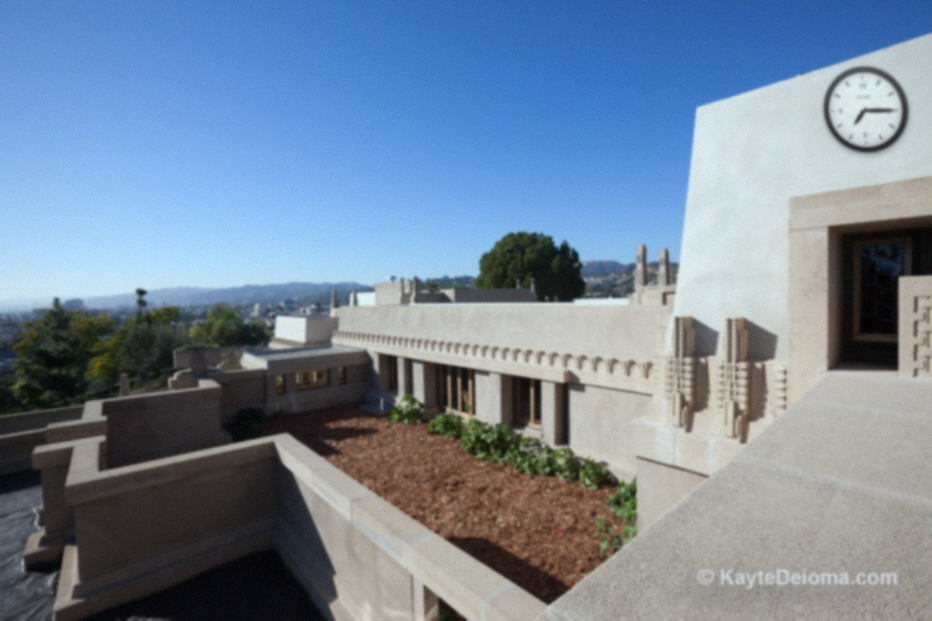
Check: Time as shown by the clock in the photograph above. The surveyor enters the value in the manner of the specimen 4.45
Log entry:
7.15
